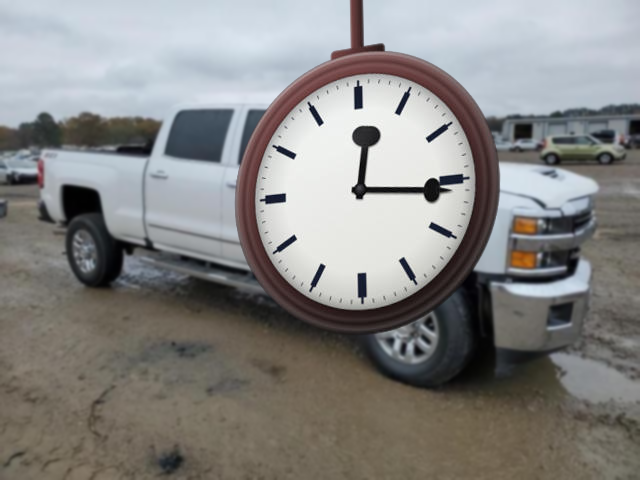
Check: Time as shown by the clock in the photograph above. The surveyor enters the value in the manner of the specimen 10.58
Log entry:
12.16
